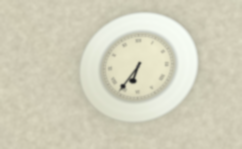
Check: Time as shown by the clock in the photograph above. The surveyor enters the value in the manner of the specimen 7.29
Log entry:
6.36
